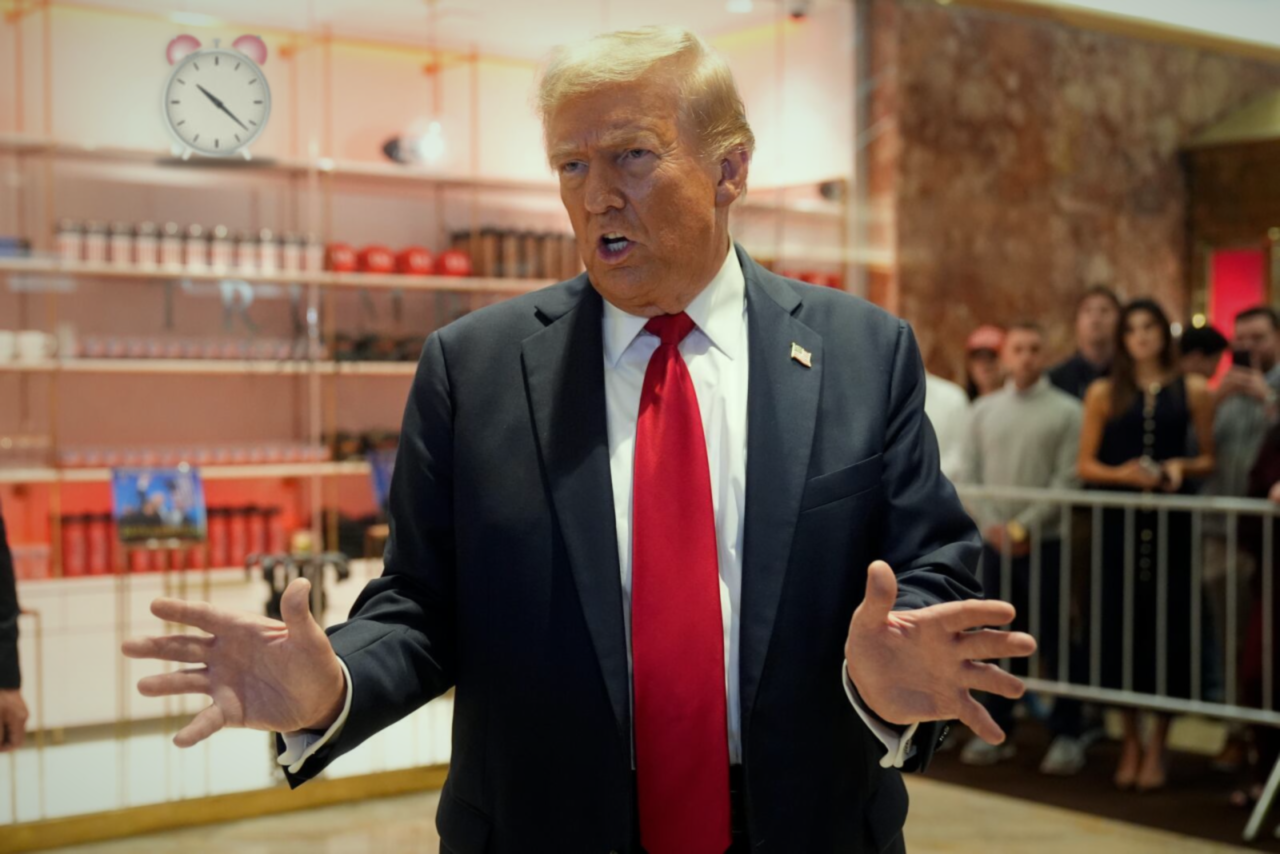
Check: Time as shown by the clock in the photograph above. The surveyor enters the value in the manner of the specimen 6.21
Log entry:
10.22
